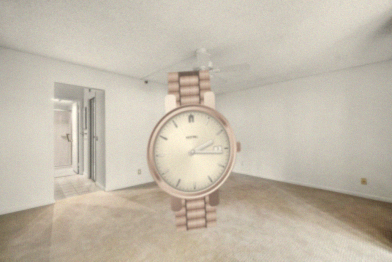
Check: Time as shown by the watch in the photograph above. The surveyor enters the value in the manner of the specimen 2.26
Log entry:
2.16
